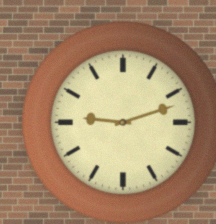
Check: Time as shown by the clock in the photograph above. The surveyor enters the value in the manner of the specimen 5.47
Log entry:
9.12
